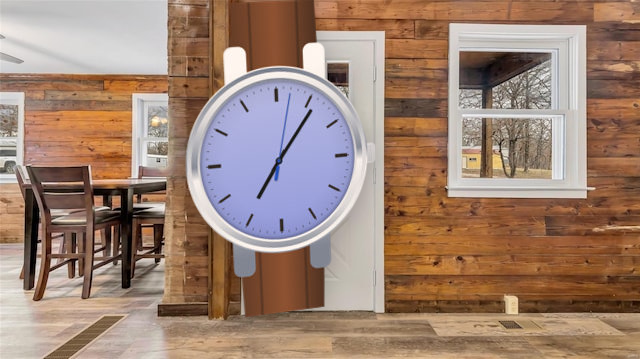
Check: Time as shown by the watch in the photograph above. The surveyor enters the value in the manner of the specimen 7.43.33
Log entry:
7.06.02
